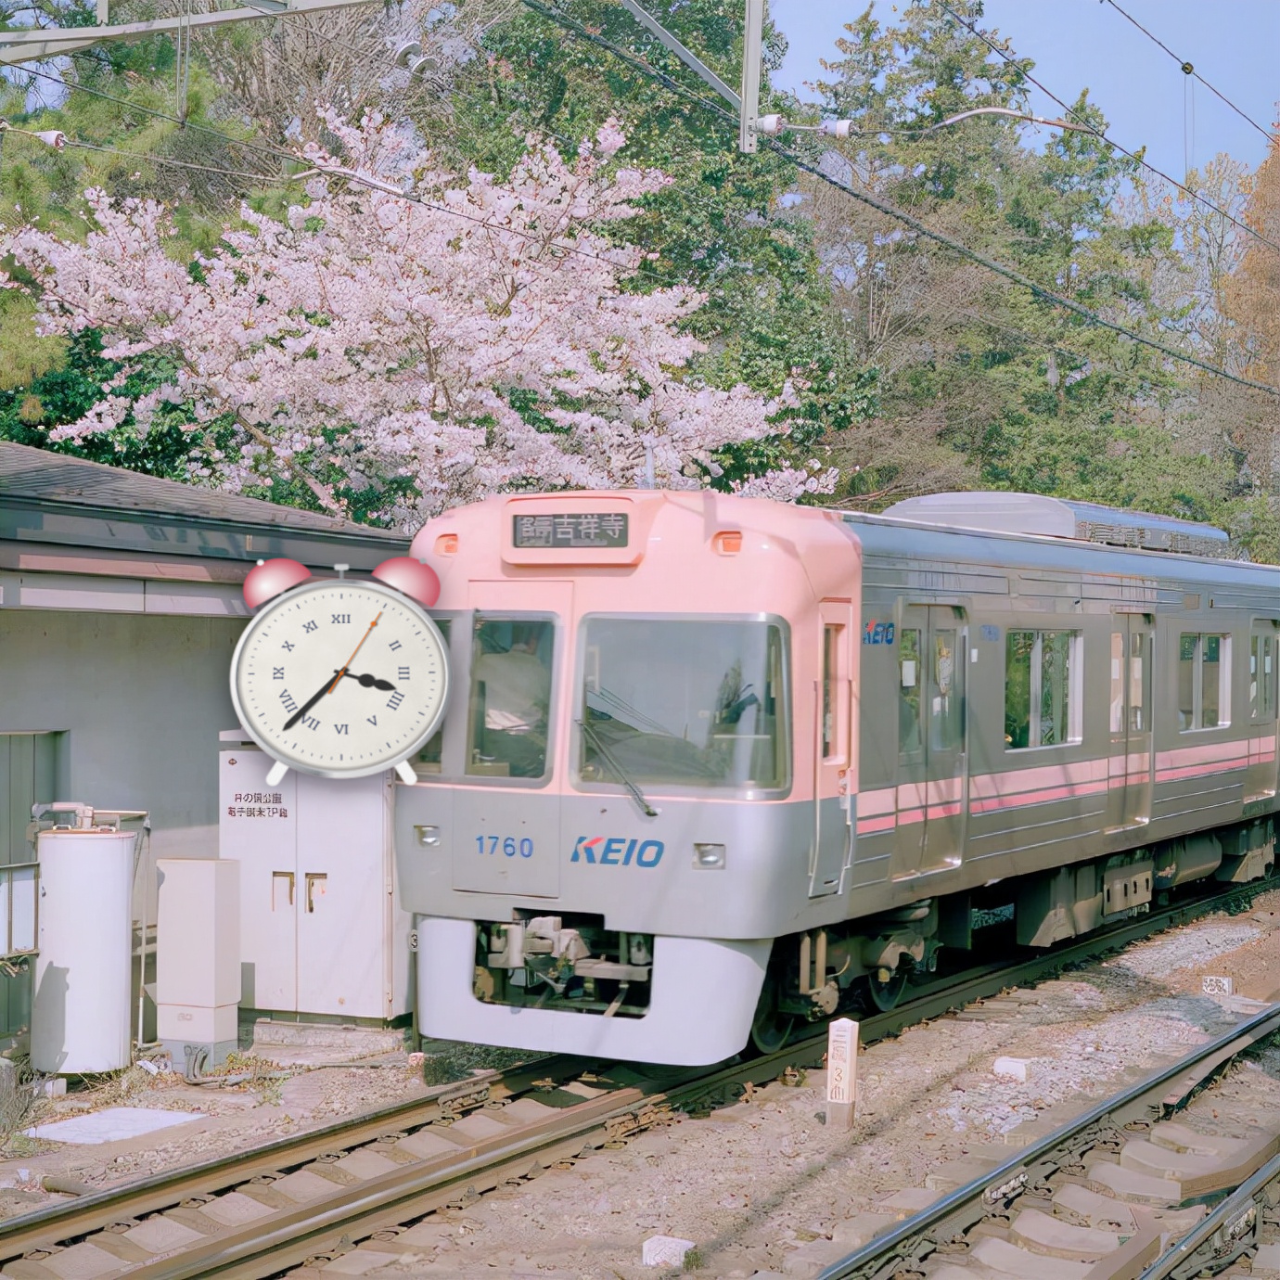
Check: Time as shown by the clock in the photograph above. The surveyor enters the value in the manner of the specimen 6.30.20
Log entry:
3.37.05
